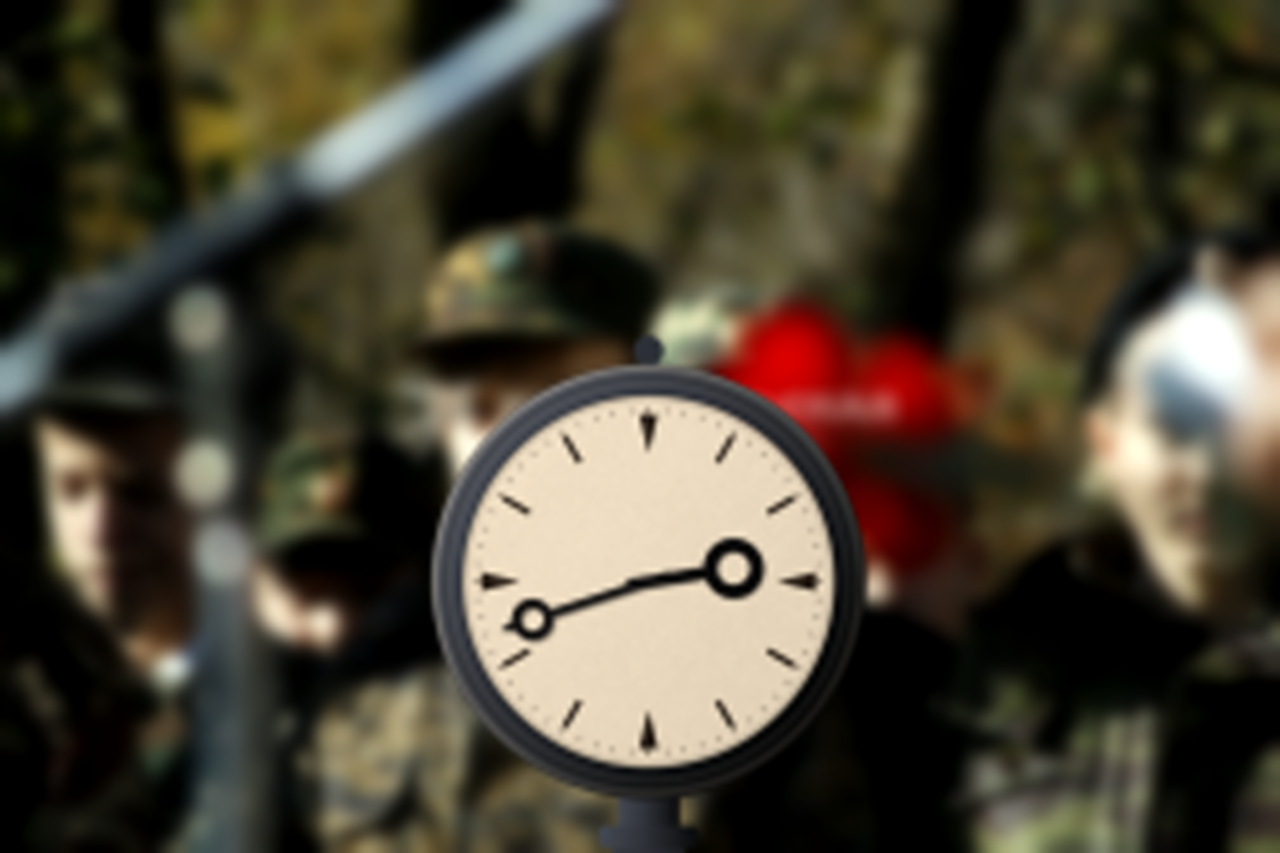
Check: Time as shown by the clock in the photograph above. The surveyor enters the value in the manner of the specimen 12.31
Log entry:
2.42
